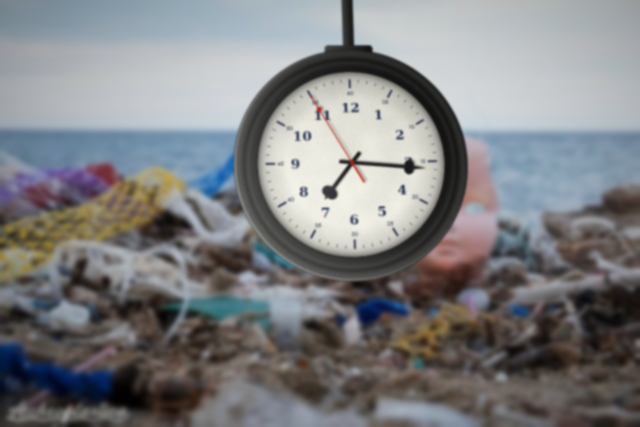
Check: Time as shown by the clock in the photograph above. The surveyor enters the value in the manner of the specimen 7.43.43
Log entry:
7.15.55
